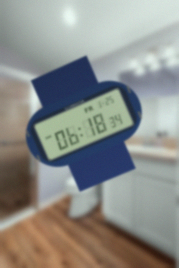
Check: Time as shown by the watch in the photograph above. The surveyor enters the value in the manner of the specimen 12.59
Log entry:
6.18
